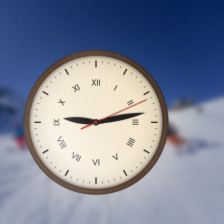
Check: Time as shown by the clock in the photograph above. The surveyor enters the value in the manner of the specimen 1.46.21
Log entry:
9.13.11
